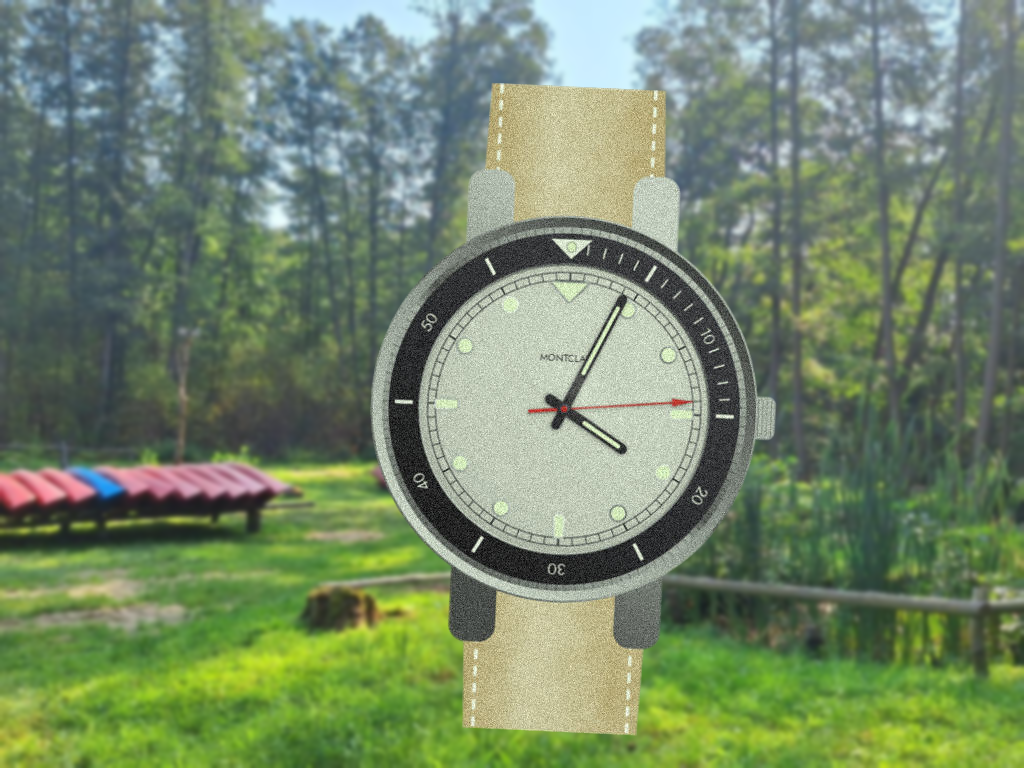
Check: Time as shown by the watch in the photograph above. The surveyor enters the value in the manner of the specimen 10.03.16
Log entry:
4.04.14
